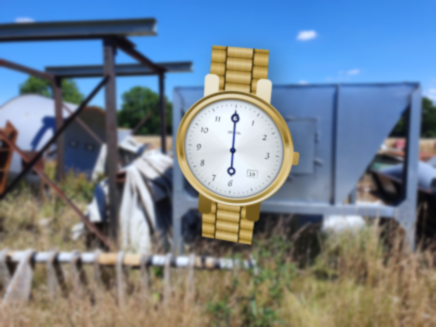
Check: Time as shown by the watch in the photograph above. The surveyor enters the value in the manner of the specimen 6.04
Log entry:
6.00
